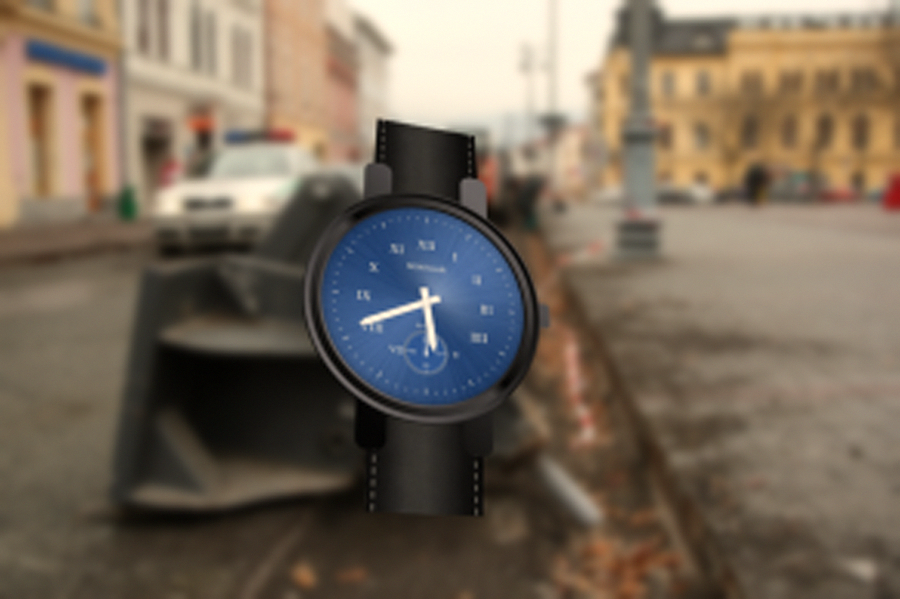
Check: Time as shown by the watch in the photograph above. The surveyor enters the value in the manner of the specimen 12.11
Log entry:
5.41
